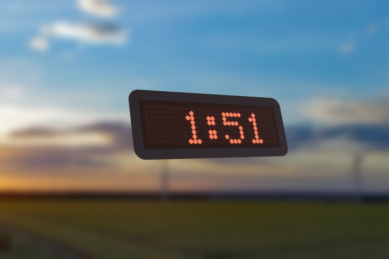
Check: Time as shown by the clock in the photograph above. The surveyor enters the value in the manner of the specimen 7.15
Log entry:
1.51
